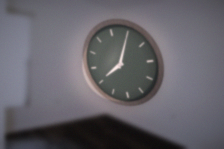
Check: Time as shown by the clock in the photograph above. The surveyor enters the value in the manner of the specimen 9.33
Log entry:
8.05
